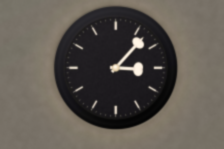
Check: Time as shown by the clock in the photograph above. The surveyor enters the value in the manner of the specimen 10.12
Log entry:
3.07
